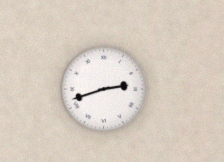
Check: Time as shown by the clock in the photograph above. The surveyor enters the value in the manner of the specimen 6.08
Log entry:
2.42
